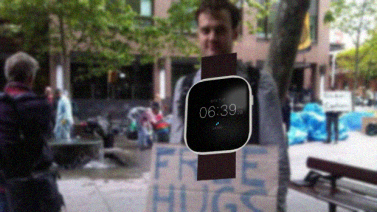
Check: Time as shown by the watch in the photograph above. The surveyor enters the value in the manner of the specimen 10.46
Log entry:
6.39
